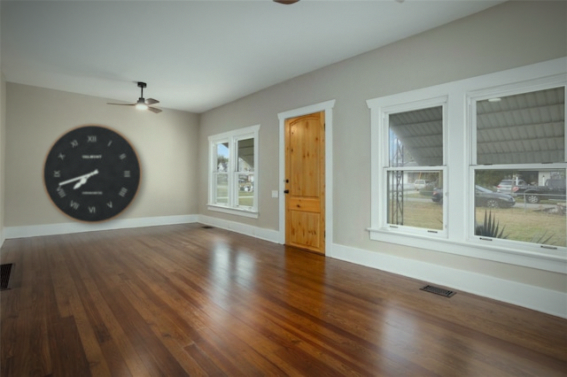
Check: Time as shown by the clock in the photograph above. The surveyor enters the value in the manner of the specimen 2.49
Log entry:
7.42
